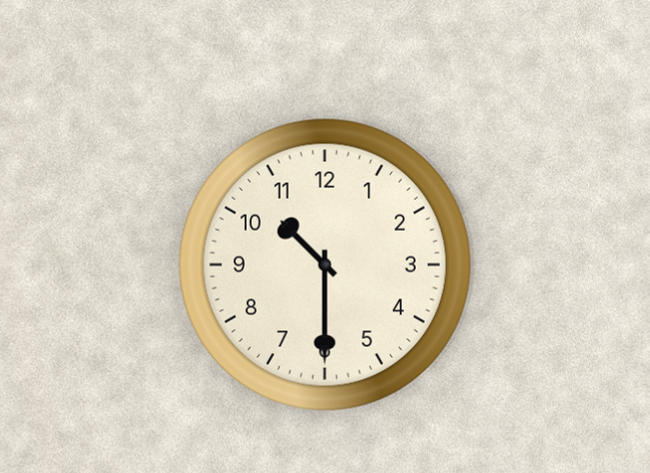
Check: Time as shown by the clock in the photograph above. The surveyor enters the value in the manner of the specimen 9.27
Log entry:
10.30
